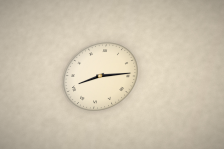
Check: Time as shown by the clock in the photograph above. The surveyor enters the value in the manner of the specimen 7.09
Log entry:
8.14
